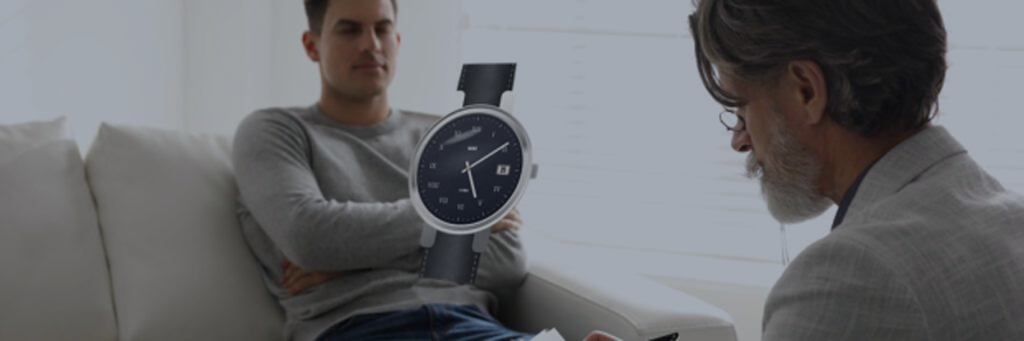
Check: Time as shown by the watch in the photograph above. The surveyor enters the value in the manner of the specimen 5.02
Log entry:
5.09
